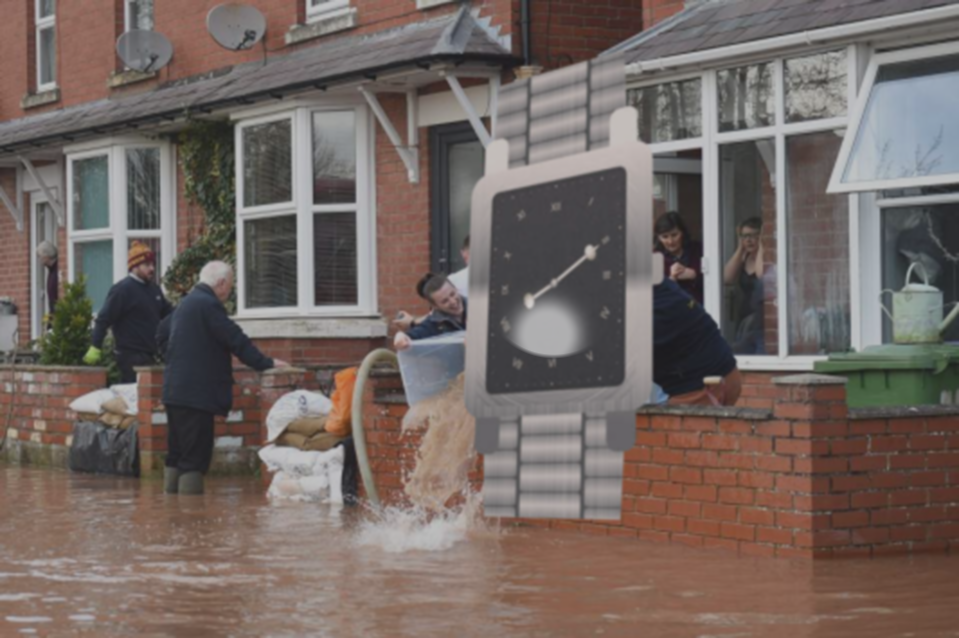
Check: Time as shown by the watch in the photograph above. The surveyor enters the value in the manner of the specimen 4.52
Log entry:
8.10
